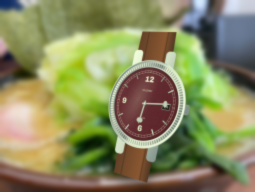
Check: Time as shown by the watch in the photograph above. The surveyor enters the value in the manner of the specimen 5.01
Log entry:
6.14
